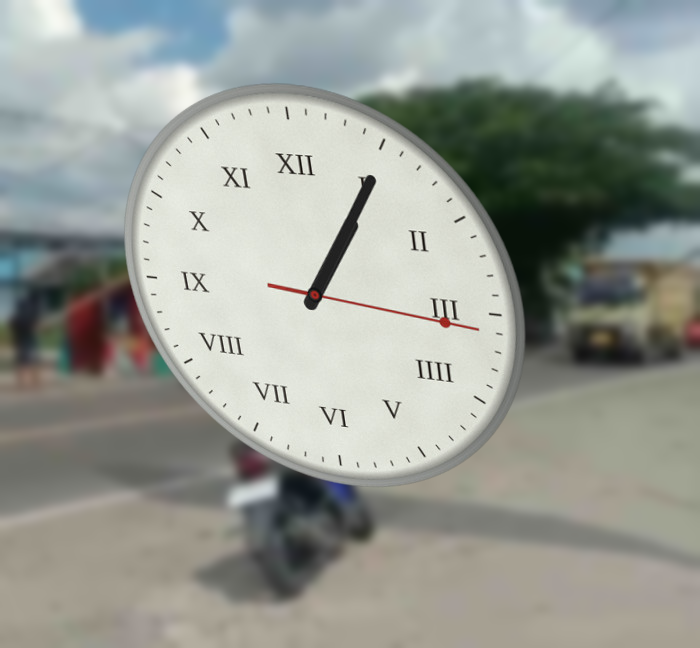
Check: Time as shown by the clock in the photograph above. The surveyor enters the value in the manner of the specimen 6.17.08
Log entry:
1.05.16
